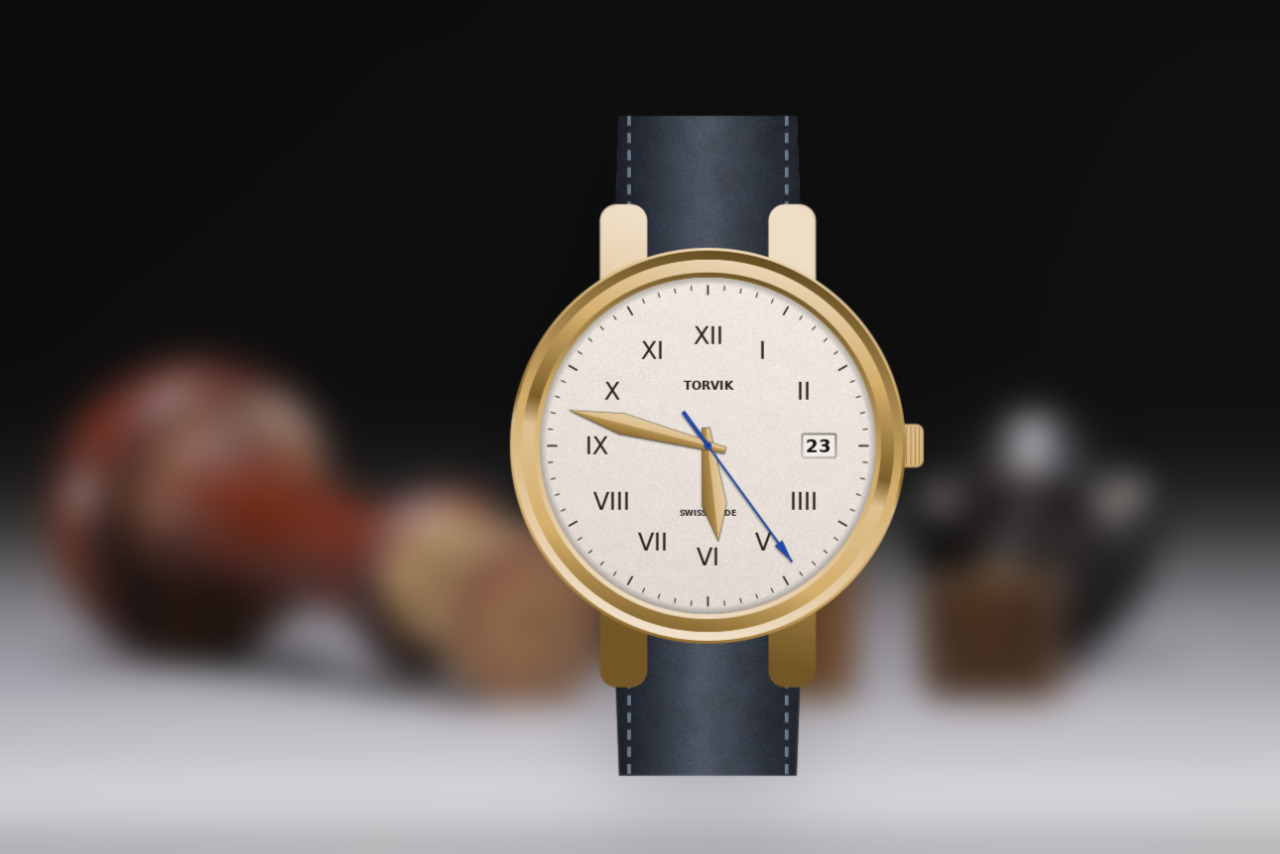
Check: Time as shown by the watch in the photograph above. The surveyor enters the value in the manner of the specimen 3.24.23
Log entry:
5.47.24
